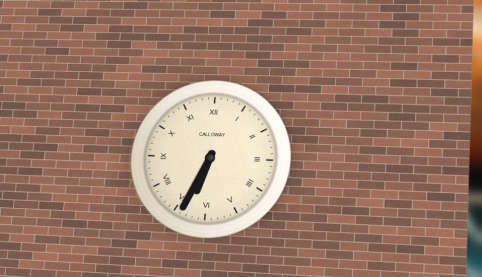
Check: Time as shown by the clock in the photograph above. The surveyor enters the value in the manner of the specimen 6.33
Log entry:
6.34
